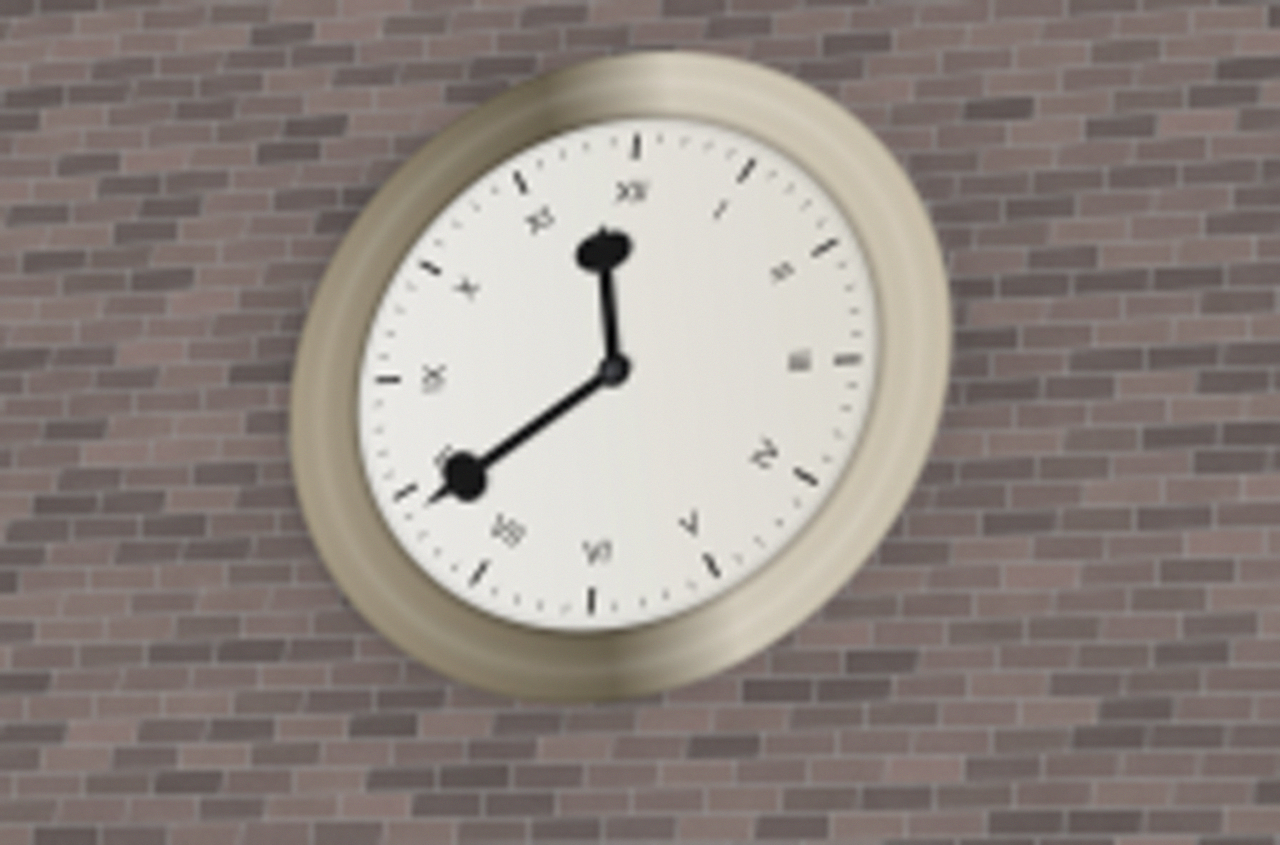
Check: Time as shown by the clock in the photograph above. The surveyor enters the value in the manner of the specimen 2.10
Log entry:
11.39
